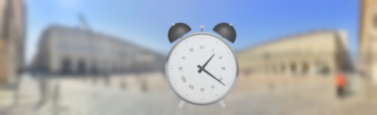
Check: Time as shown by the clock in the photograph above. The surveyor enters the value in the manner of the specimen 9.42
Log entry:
1.21
